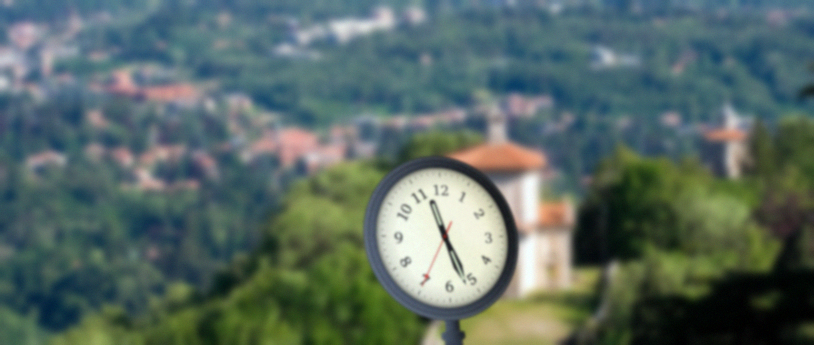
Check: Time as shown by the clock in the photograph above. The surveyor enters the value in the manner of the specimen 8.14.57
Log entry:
11.26.35
